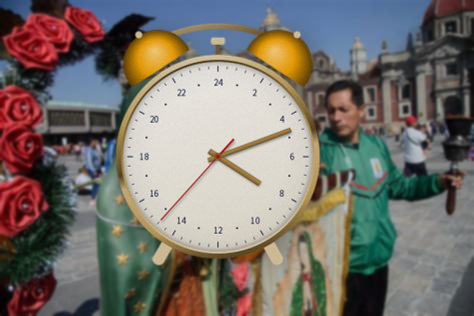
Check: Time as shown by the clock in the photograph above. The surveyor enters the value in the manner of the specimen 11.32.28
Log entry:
8.11.37
